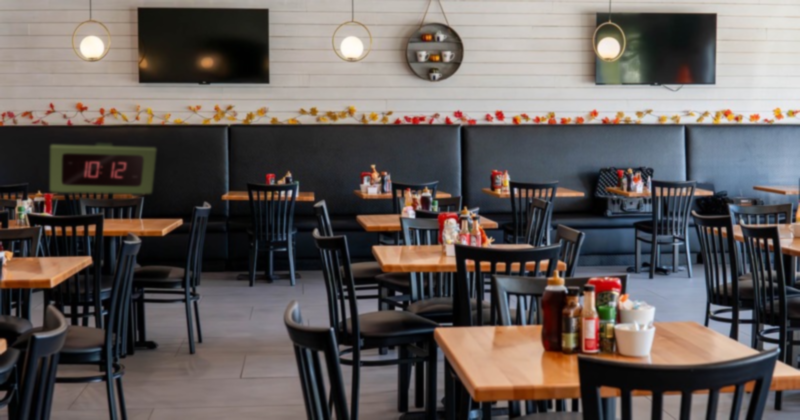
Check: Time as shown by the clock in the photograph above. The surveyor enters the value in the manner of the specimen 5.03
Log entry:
10.12
